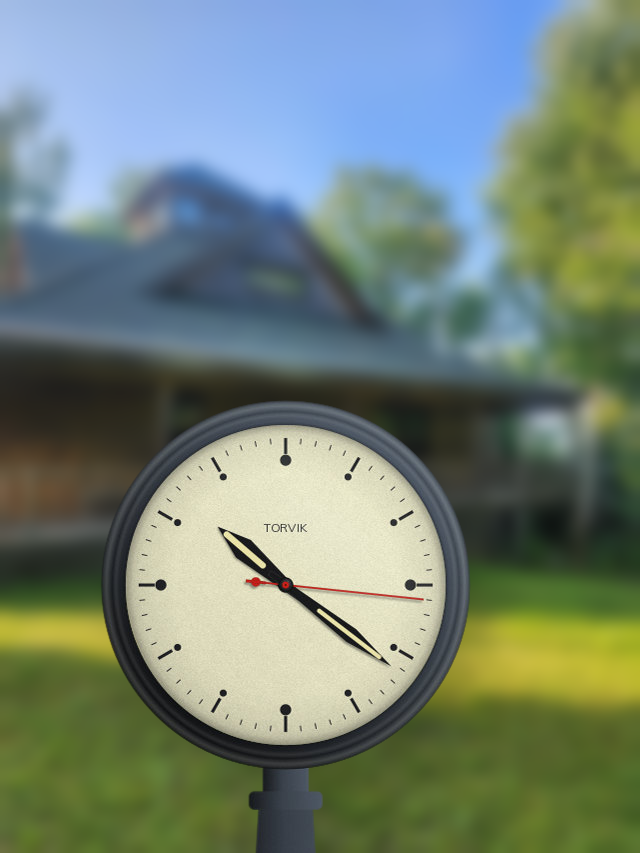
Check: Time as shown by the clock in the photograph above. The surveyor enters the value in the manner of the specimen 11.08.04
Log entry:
10.21.16
